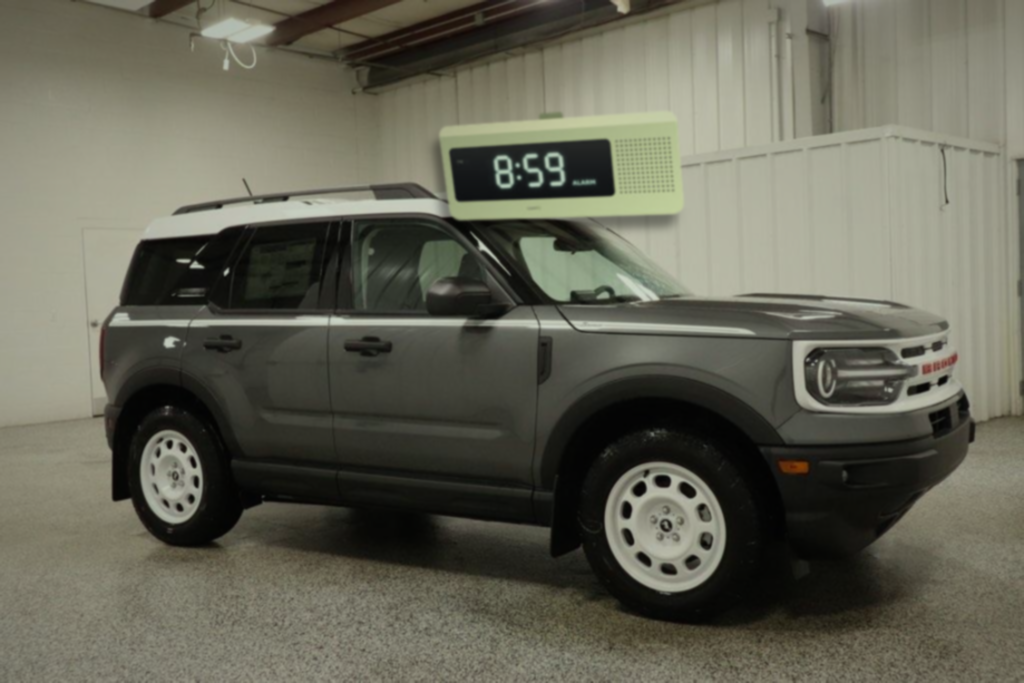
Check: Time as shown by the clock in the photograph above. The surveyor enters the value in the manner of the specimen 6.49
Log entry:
8.59
